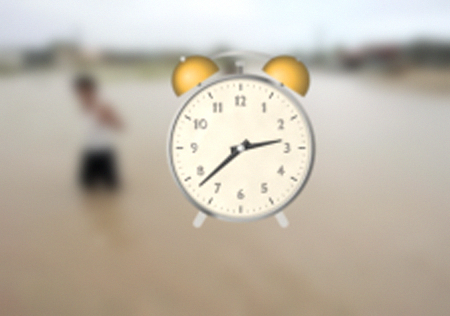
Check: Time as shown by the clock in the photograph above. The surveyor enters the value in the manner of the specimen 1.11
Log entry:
2.38
